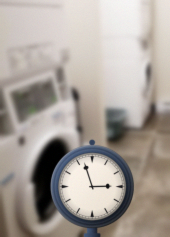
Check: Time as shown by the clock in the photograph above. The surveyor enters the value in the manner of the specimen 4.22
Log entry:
2.57
